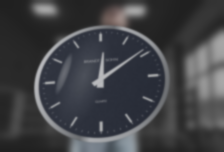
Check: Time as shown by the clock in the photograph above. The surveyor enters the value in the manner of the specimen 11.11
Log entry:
12.09
